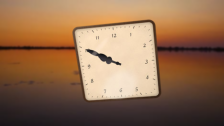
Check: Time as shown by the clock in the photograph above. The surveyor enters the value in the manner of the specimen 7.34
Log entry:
9.50
